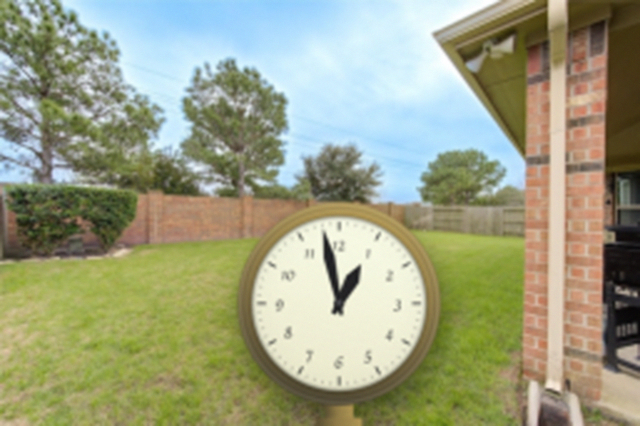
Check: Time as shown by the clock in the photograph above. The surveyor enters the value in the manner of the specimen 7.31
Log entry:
12.58
